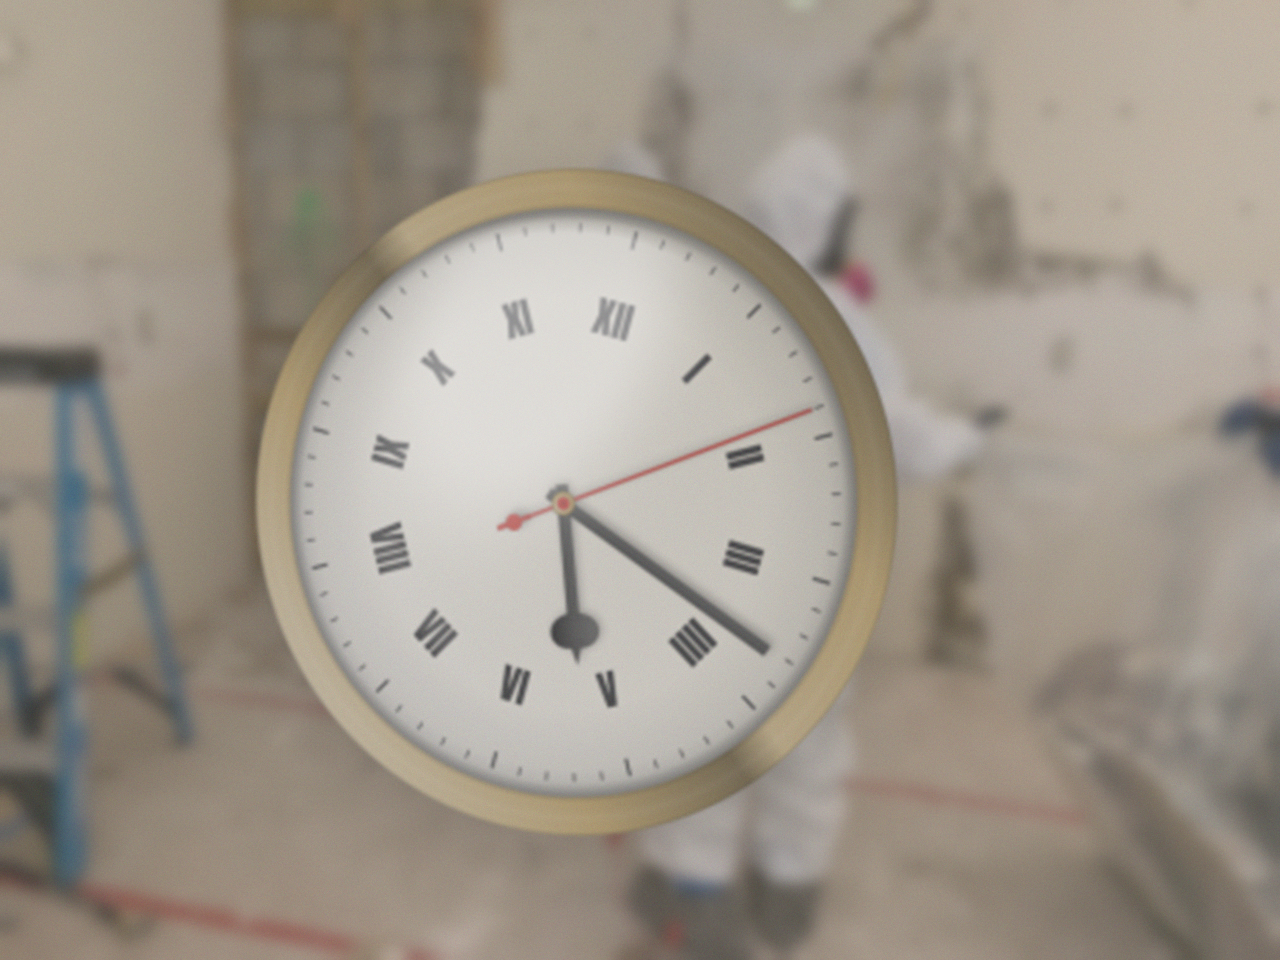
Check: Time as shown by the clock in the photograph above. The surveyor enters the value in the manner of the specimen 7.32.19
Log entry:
5.18.09
